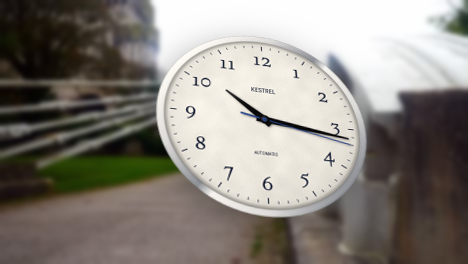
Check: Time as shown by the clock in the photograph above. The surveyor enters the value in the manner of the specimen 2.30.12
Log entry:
10.16.17
